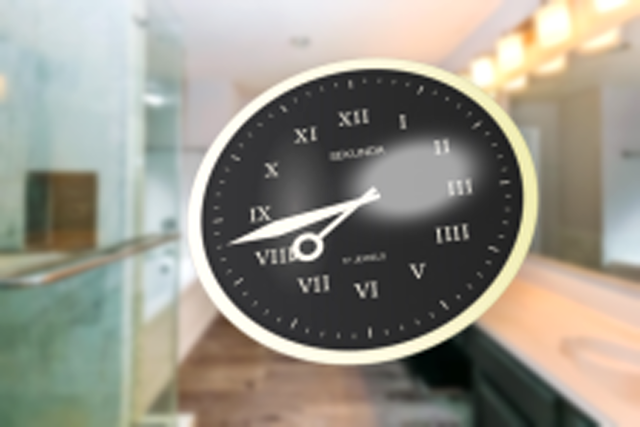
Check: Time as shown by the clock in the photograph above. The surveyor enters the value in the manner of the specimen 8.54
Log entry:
7.43
